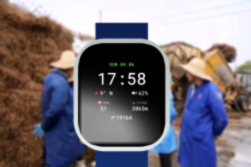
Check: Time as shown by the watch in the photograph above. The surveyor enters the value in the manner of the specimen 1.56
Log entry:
17.58
